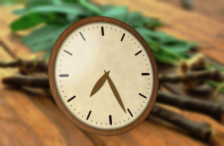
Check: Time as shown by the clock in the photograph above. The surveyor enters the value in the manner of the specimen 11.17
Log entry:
7.26
